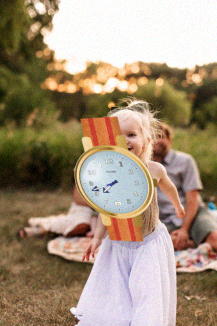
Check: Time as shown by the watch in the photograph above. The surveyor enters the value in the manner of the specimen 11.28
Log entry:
7.42
